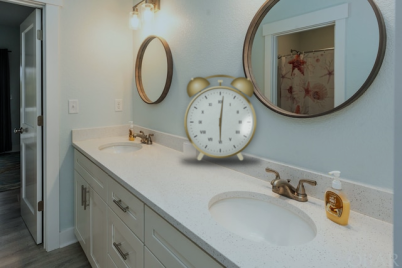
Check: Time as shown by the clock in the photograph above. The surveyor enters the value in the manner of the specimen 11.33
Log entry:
6.01
